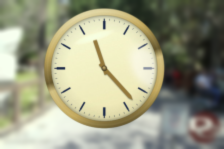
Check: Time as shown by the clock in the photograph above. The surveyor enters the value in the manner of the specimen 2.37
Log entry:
11.23
